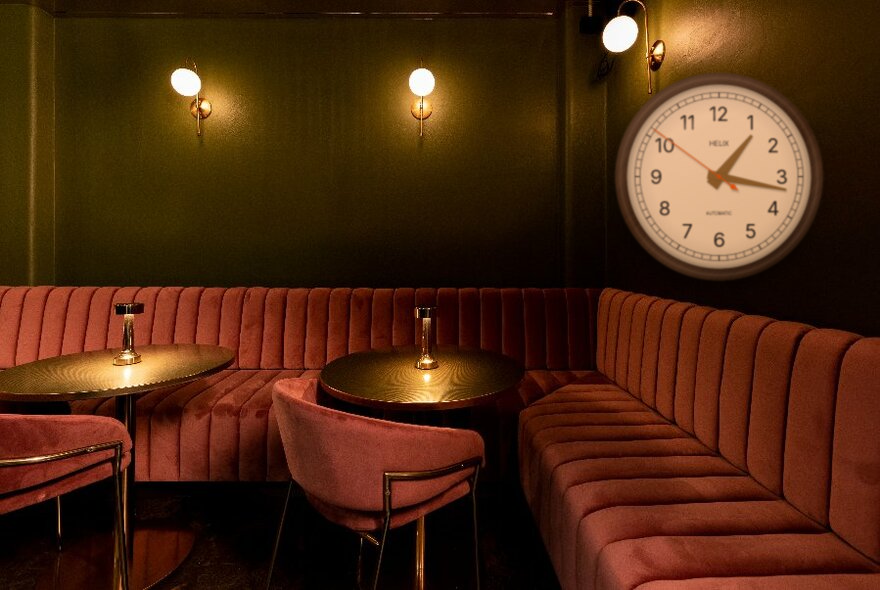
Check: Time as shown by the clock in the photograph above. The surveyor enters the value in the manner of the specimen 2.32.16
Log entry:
1.16.51
